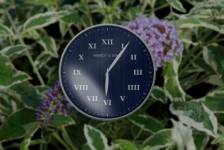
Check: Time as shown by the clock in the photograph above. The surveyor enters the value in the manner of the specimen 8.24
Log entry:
6.06
